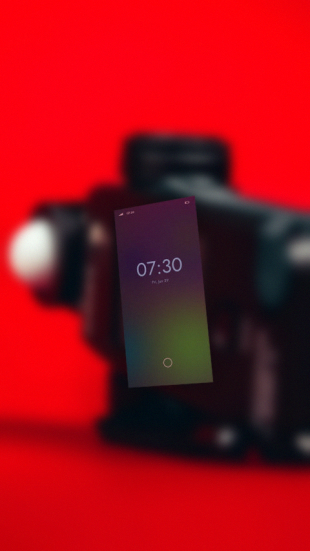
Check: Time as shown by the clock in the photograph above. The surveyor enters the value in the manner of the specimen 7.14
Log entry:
7.30
